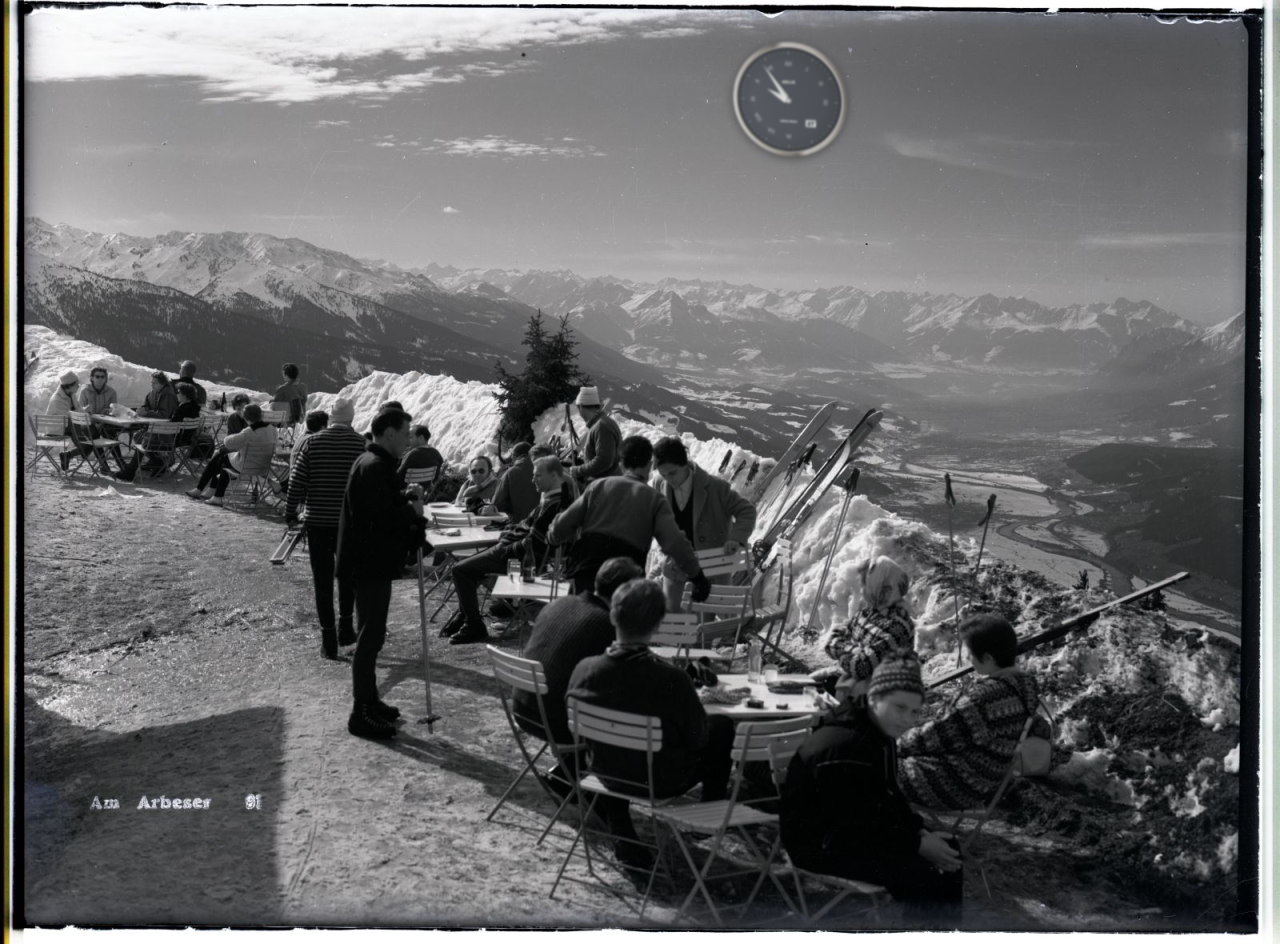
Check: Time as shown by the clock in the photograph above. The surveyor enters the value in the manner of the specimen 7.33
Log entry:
9.54
